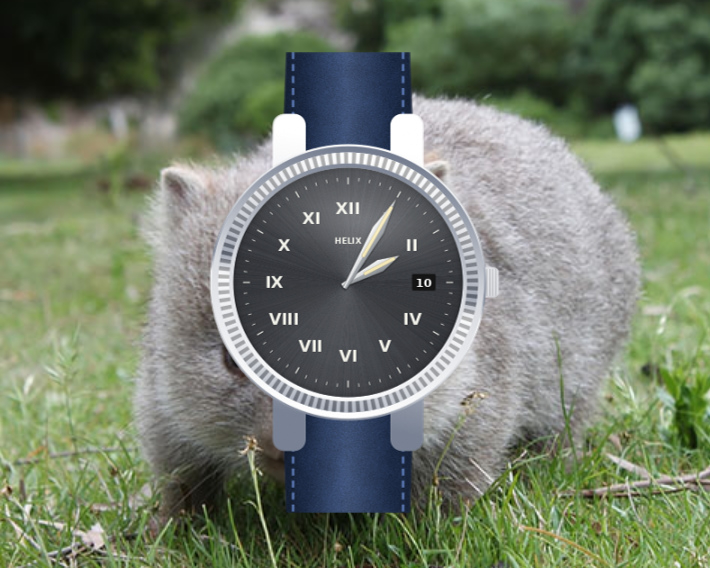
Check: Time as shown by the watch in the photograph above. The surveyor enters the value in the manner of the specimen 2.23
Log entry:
2.05
